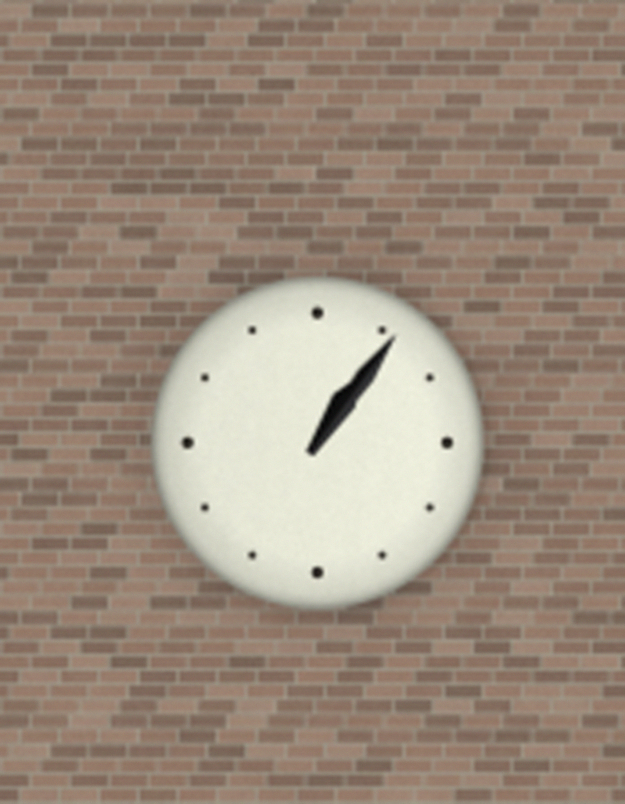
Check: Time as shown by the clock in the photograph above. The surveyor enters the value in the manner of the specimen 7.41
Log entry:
1.06
